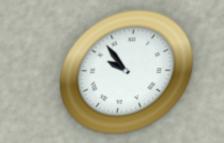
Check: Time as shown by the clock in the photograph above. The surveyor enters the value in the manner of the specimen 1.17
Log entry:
9.53
